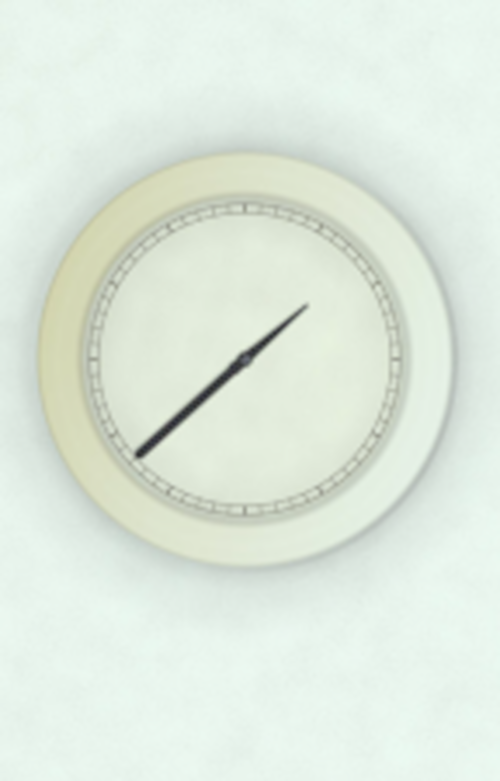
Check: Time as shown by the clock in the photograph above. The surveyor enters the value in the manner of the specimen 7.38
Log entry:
1.38
